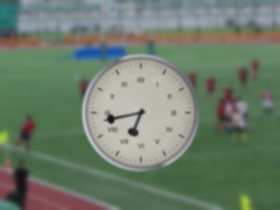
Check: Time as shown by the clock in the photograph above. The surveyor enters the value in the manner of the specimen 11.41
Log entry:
6.43
